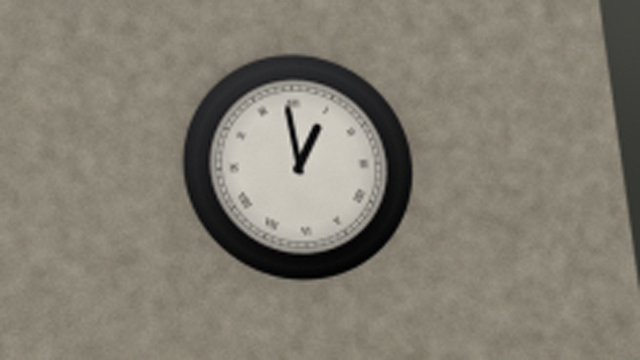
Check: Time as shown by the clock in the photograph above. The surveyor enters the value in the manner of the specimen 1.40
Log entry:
12.59
